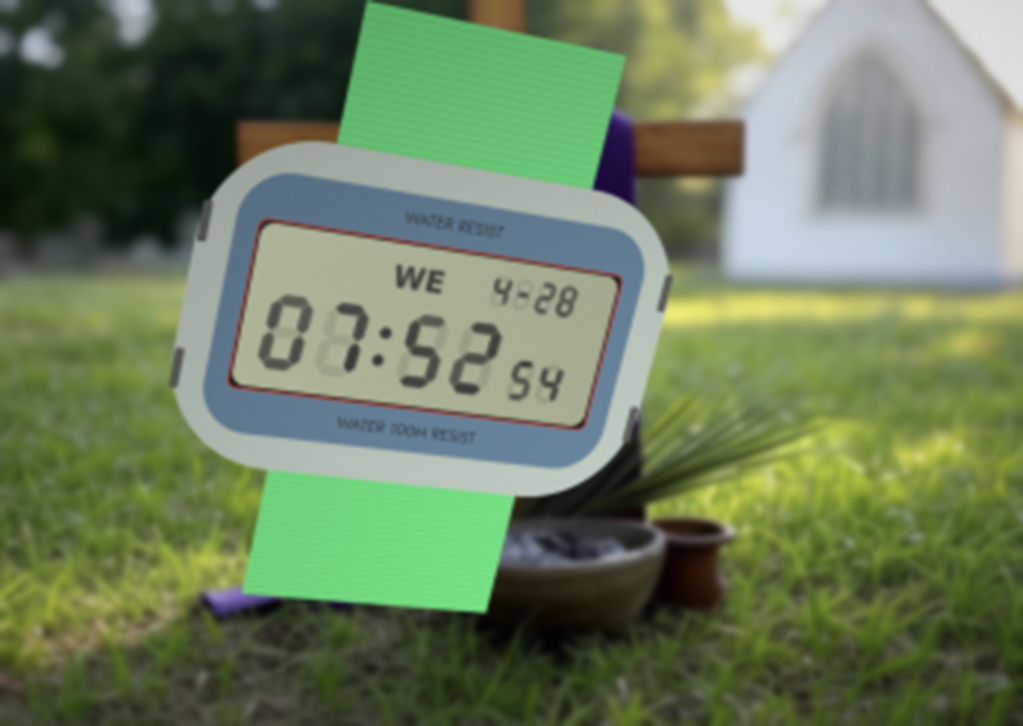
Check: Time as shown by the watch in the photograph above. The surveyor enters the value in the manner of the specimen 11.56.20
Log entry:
7.52.54
